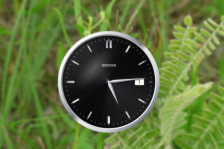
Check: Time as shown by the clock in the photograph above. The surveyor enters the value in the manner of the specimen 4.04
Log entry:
5.14
